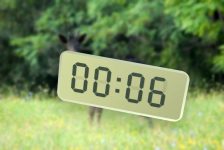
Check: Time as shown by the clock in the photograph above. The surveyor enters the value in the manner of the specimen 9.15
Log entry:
0.06
